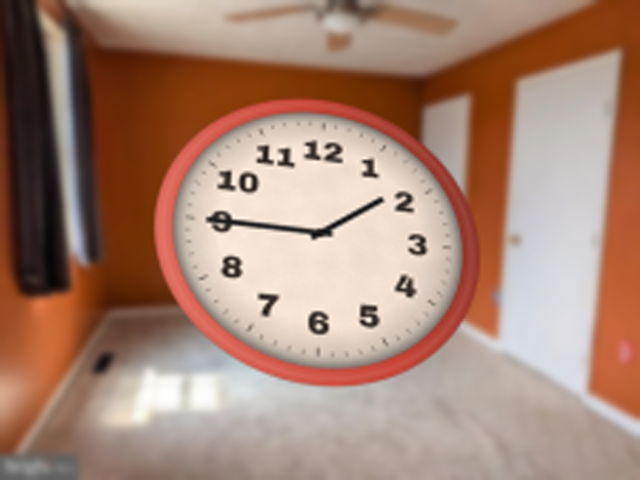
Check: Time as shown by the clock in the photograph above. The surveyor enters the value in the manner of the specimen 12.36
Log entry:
1.45
